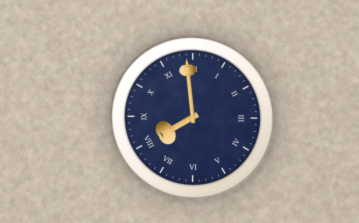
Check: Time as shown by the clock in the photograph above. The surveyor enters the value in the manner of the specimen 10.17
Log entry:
7.59
